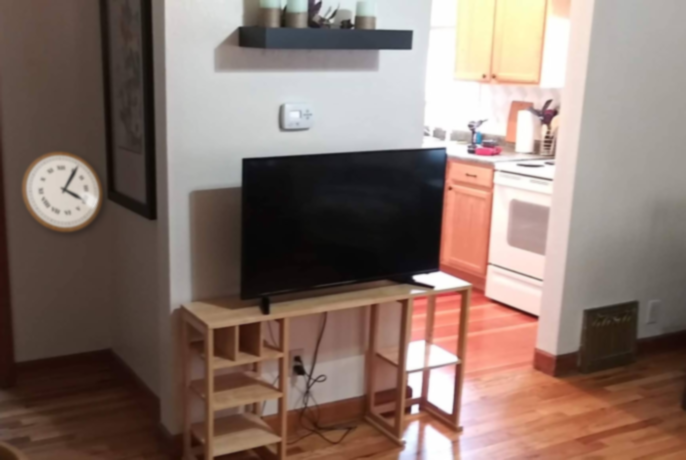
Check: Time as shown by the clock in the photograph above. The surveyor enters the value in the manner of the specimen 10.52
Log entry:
4.06
